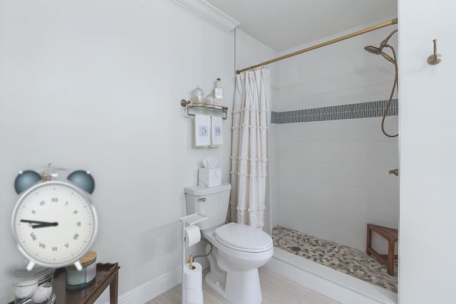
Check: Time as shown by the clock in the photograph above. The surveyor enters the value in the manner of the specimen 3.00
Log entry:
8.46
